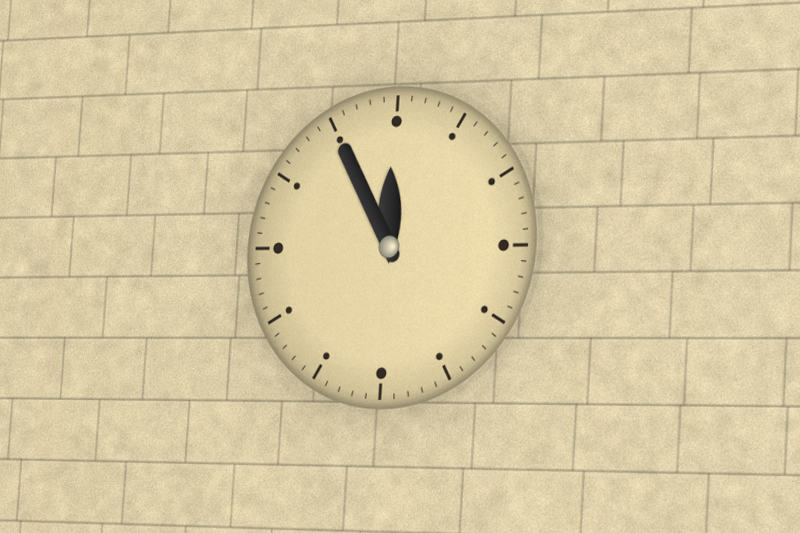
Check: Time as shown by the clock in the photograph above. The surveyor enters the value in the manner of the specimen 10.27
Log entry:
11.55
